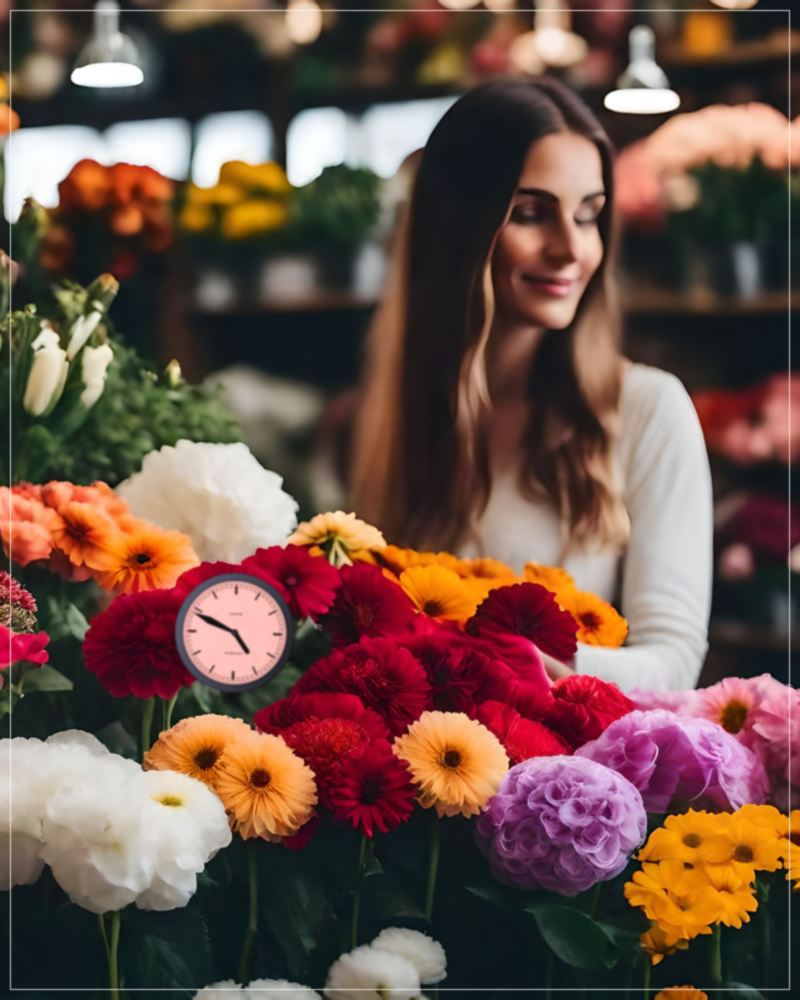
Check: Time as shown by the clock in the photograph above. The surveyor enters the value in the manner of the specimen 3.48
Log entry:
4.49
